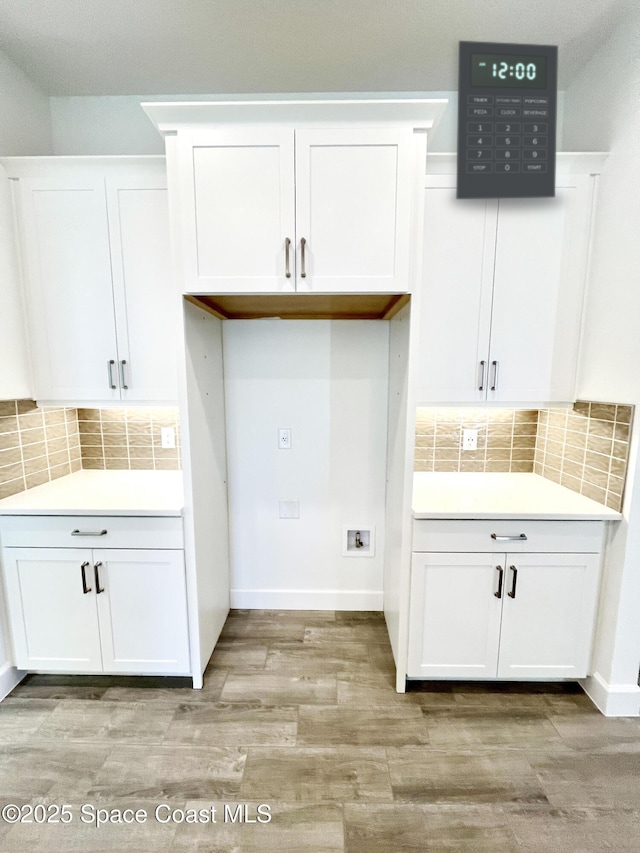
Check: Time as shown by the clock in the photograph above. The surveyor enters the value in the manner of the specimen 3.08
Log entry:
12.00
